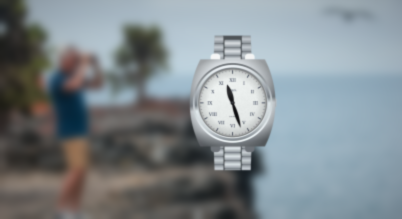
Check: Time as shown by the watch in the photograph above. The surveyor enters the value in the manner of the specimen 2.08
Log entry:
11.27
